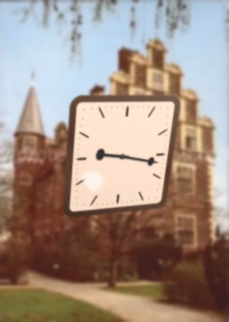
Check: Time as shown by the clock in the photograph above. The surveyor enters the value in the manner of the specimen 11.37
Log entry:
9.17
